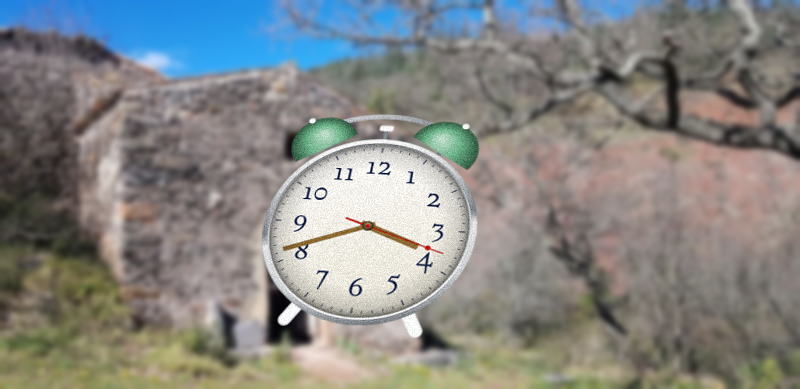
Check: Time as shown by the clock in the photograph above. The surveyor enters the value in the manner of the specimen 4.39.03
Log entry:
3.41.18
